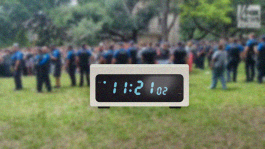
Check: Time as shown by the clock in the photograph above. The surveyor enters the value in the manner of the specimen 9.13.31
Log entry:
11.21.02
